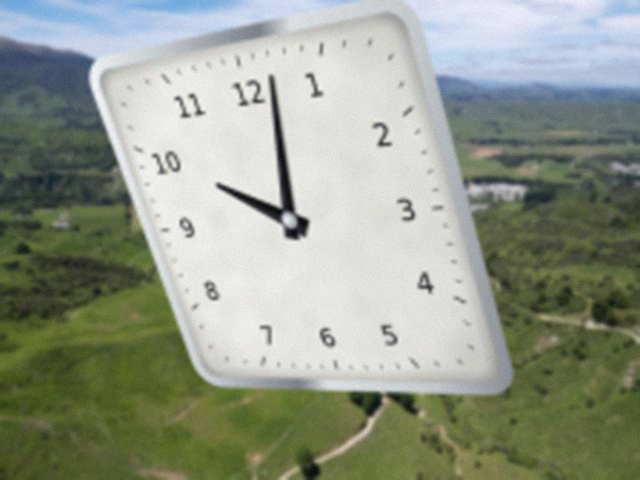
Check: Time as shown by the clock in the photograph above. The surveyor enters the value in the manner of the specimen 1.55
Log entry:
10.02
